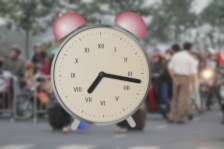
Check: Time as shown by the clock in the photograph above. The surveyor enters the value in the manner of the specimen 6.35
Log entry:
7.17
